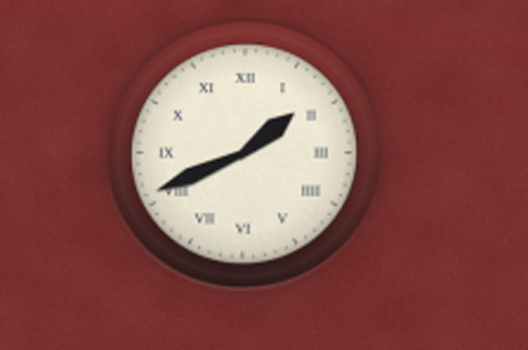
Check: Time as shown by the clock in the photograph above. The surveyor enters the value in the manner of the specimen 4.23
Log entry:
1.41
